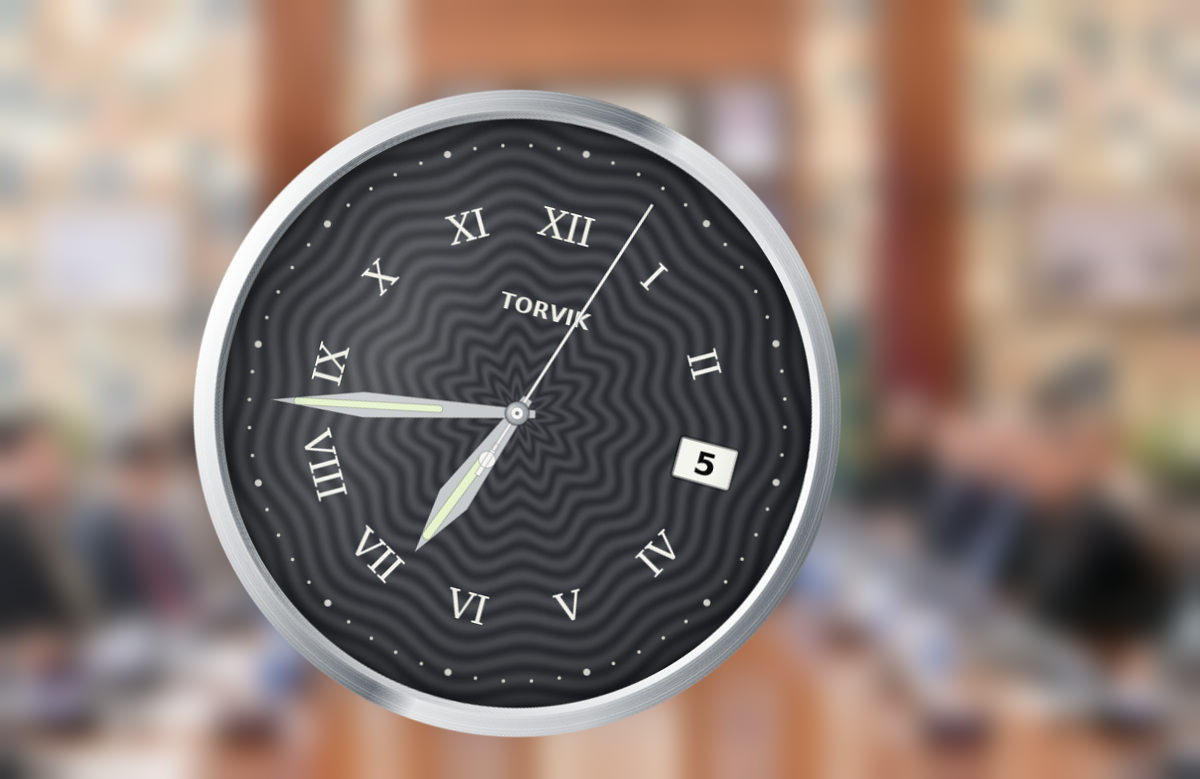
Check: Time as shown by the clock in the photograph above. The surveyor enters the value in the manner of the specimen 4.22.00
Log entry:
6.43.03
